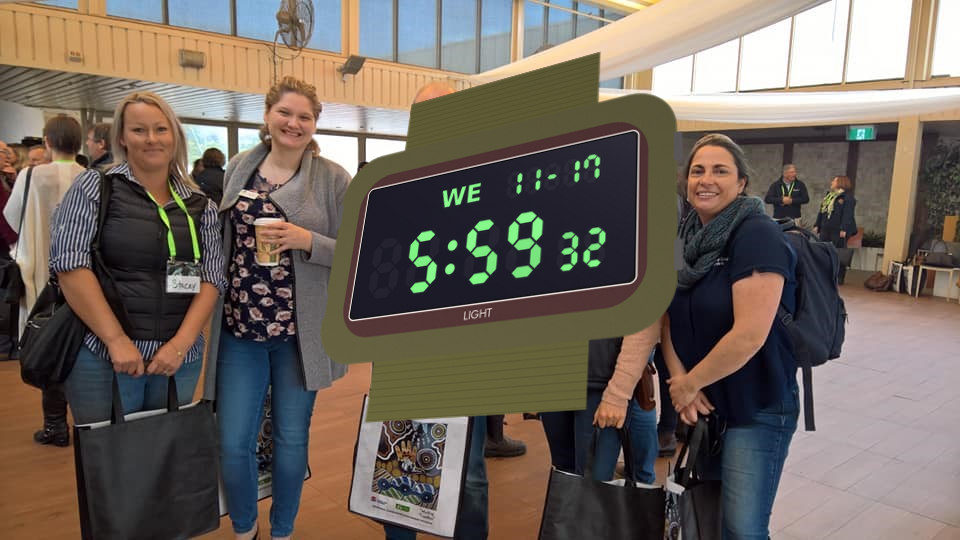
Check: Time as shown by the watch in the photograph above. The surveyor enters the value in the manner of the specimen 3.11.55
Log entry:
5.59.32
